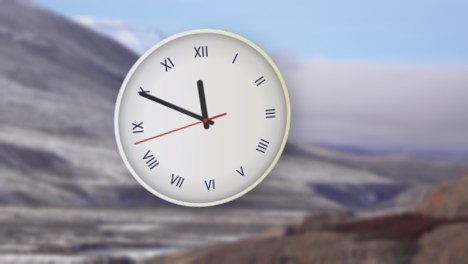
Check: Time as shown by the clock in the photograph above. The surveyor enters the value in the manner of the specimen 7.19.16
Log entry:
11.49.43
